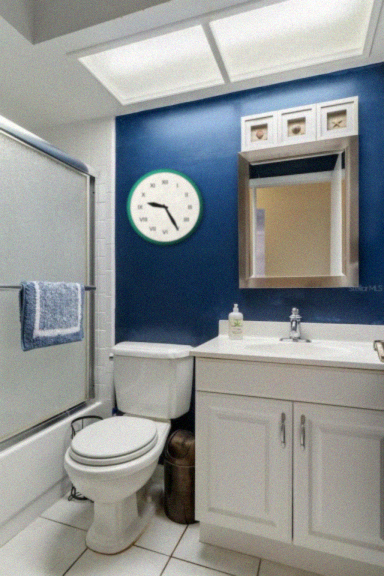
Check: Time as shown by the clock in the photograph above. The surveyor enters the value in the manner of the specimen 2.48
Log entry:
9.25
